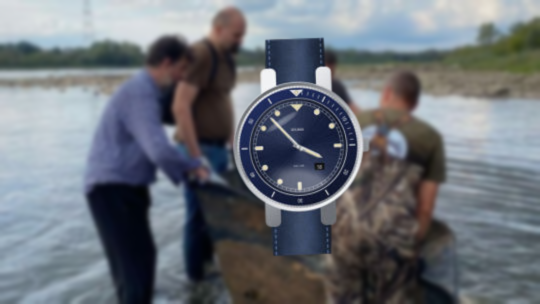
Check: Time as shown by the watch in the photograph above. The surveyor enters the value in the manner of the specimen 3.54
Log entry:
3.53
